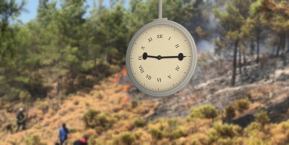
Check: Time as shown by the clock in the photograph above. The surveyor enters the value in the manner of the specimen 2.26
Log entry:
9.15
